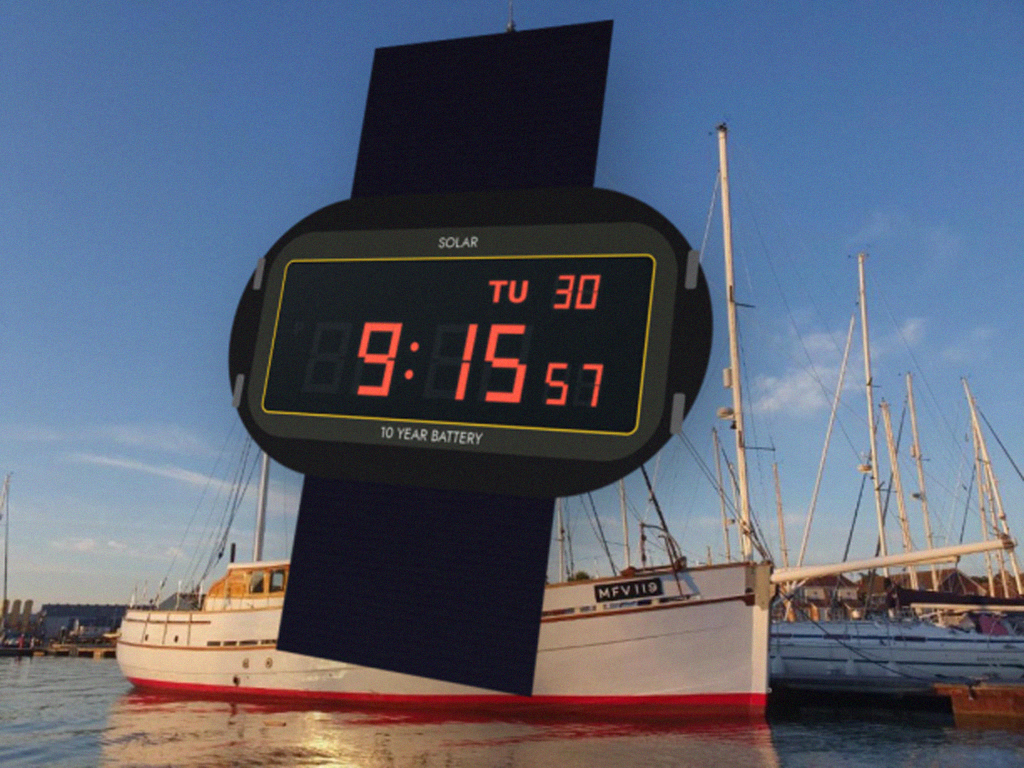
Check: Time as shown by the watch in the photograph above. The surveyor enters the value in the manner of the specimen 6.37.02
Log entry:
9.15.57
